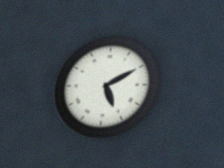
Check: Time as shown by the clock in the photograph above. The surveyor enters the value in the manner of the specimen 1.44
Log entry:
5.10
